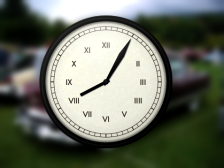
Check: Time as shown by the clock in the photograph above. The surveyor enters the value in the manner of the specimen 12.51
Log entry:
8.05
